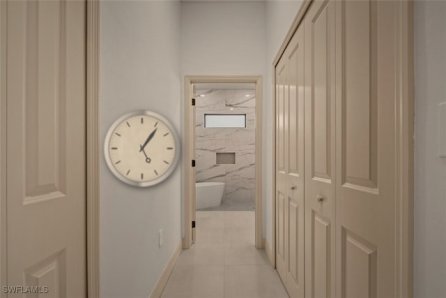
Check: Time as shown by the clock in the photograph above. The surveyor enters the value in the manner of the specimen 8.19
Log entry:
5.06
